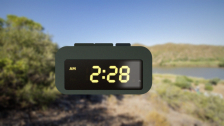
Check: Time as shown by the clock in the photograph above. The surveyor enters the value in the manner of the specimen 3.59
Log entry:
2.28
